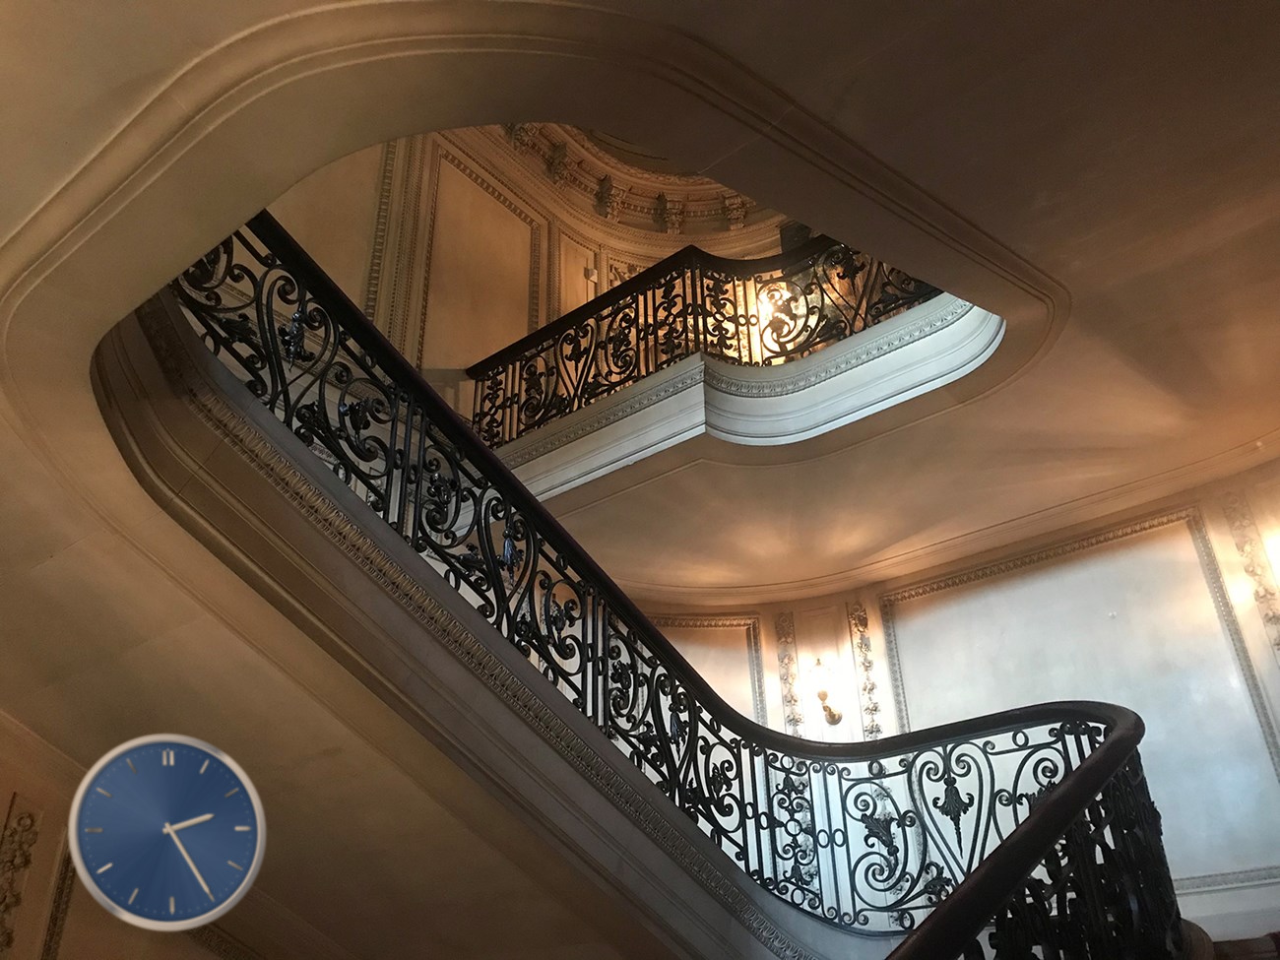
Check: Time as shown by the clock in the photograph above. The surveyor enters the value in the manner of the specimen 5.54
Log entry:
2.25
